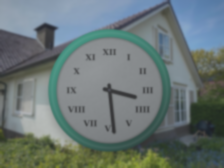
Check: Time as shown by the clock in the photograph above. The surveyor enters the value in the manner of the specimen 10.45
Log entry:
3.29
